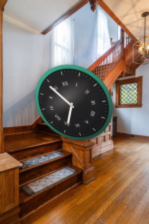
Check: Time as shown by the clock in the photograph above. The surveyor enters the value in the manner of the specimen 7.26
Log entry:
6.54
